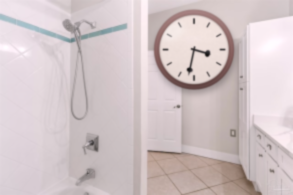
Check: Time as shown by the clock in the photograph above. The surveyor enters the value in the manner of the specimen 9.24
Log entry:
3.32
